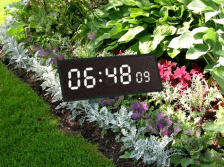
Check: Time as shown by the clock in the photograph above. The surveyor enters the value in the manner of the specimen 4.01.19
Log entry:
6.48.09
